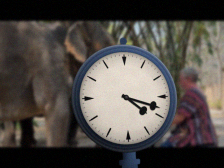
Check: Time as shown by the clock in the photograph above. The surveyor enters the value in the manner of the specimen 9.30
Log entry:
4.18
